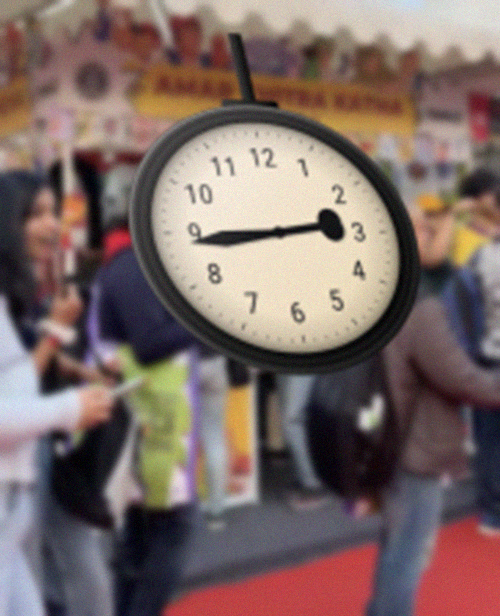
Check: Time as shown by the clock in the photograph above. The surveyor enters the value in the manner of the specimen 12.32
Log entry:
2.44
